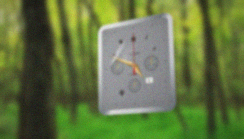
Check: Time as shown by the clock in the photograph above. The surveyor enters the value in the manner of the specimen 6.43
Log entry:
4.49
